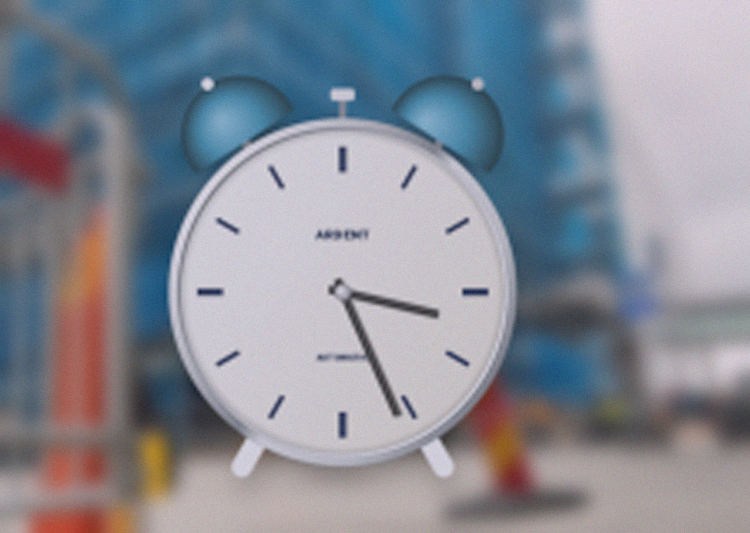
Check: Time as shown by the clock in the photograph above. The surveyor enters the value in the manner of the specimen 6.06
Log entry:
3.26
